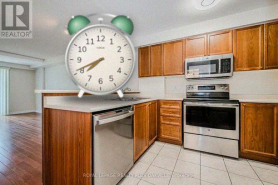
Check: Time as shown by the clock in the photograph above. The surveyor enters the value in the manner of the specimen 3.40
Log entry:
7.41
